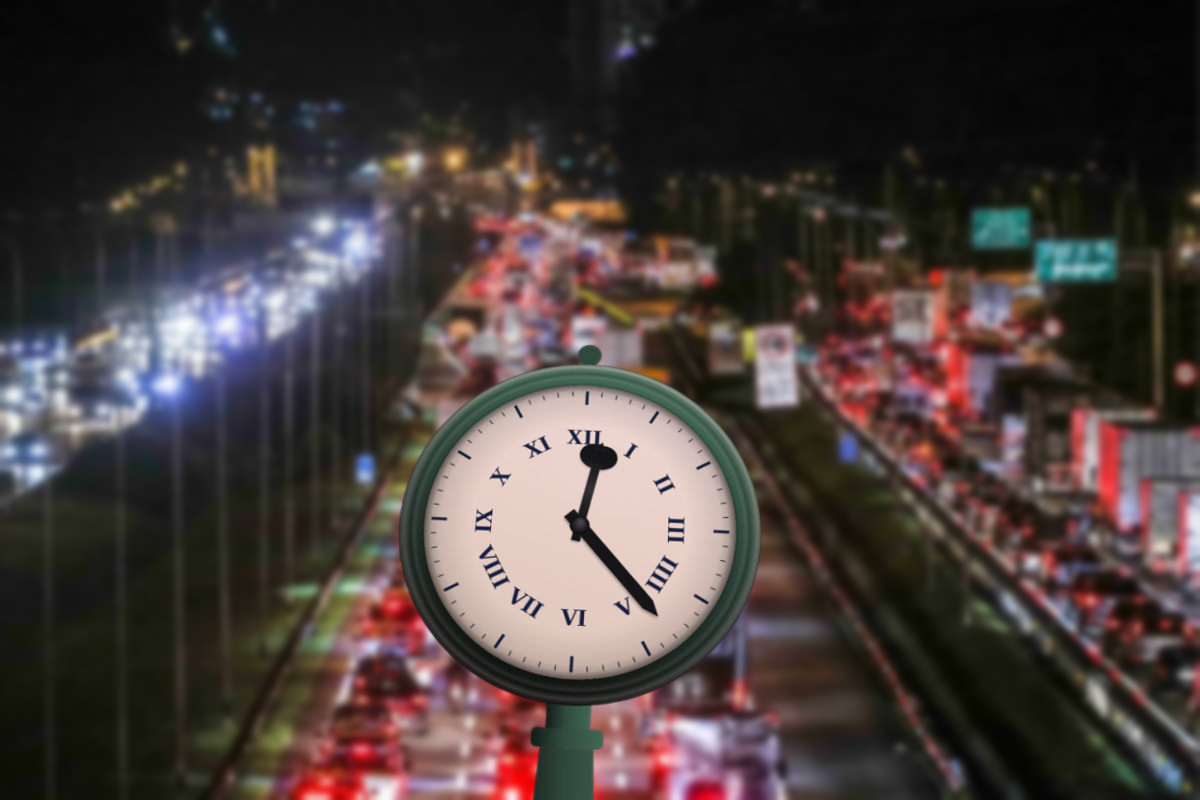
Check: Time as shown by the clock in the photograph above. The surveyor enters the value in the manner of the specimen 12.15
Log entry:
12.23
